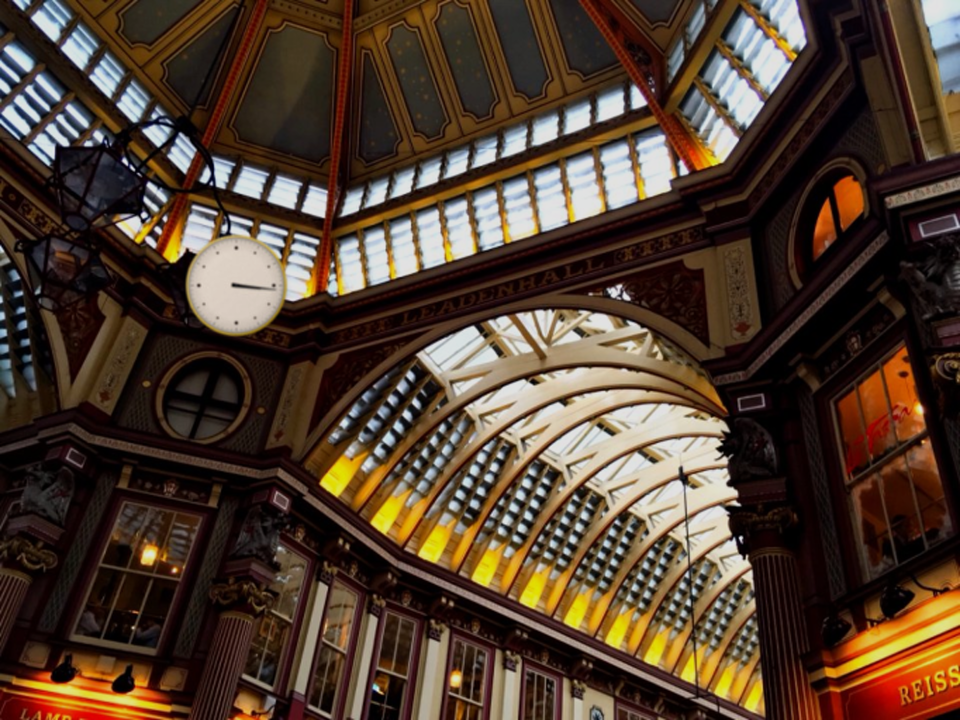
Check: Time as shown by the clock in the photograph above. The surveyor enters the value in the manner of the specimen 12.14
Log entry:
3.16
